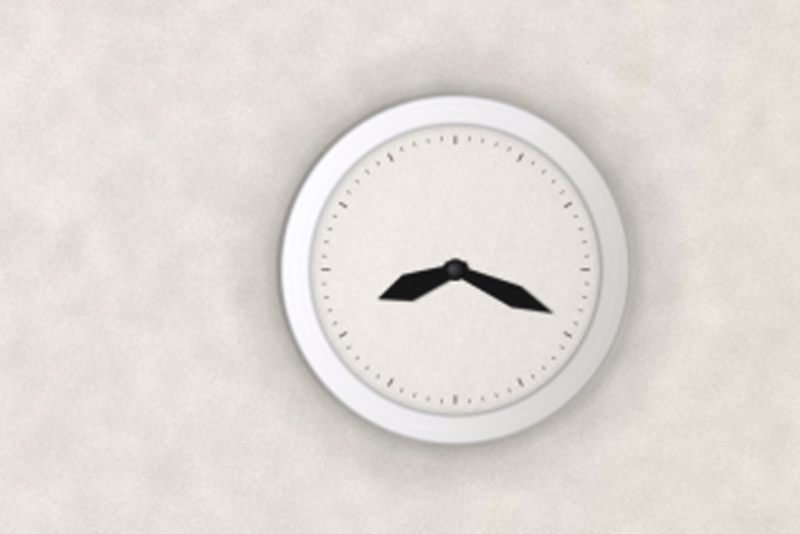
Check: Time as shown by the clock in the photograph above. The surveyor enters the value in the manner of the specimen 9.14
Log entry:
8.19
